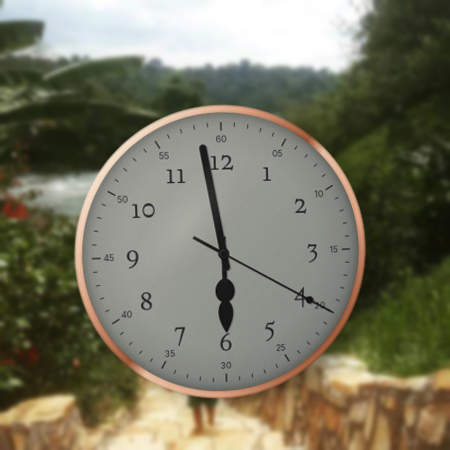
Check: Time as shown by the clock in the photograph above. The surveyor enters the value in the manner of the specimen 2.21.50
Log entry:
5.58.20
